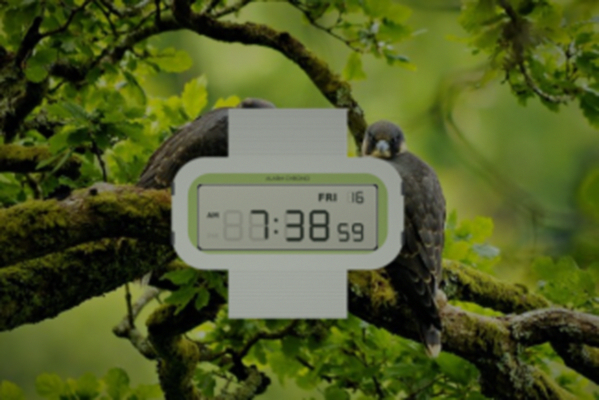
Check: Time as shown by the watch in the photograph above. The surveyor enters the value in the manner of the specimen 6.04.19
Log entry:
7.38.59
